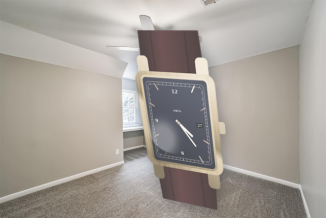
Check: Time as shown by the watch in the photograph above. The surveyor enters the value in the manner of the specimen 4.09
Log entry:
4.24
